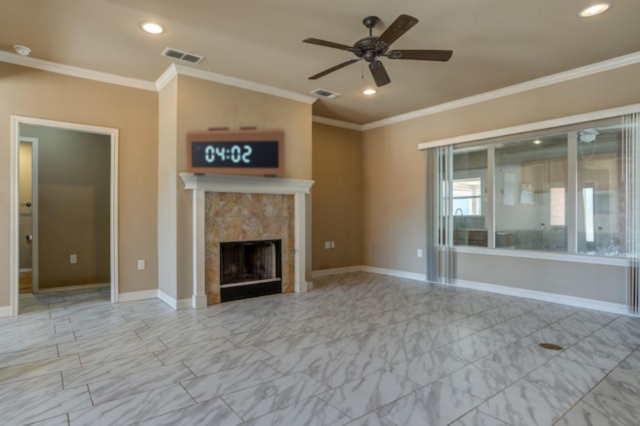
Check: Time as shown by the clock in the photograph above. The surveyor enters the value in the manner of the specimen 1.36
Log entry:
4.02
